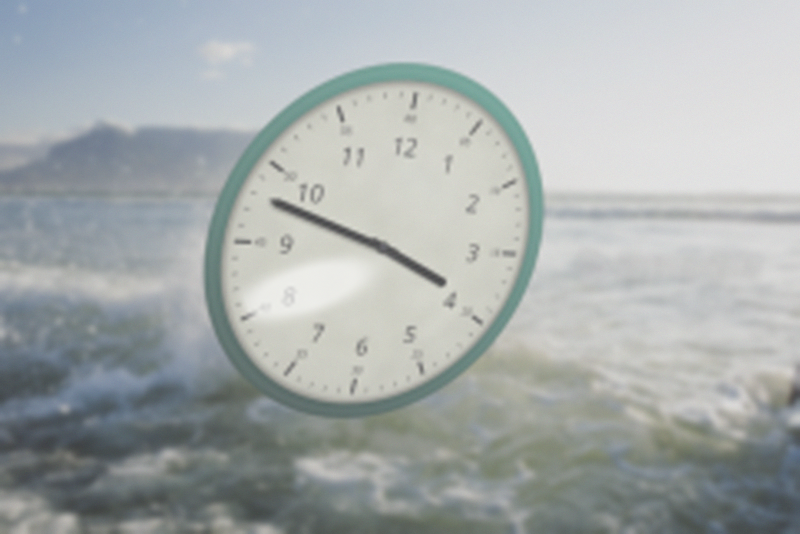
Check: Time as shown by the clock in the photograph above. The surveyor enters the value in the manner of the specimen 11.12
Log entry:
3.48
